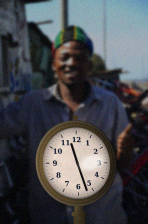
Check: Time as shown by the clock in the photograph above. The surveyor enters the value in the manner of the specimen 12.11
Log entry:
11.27
